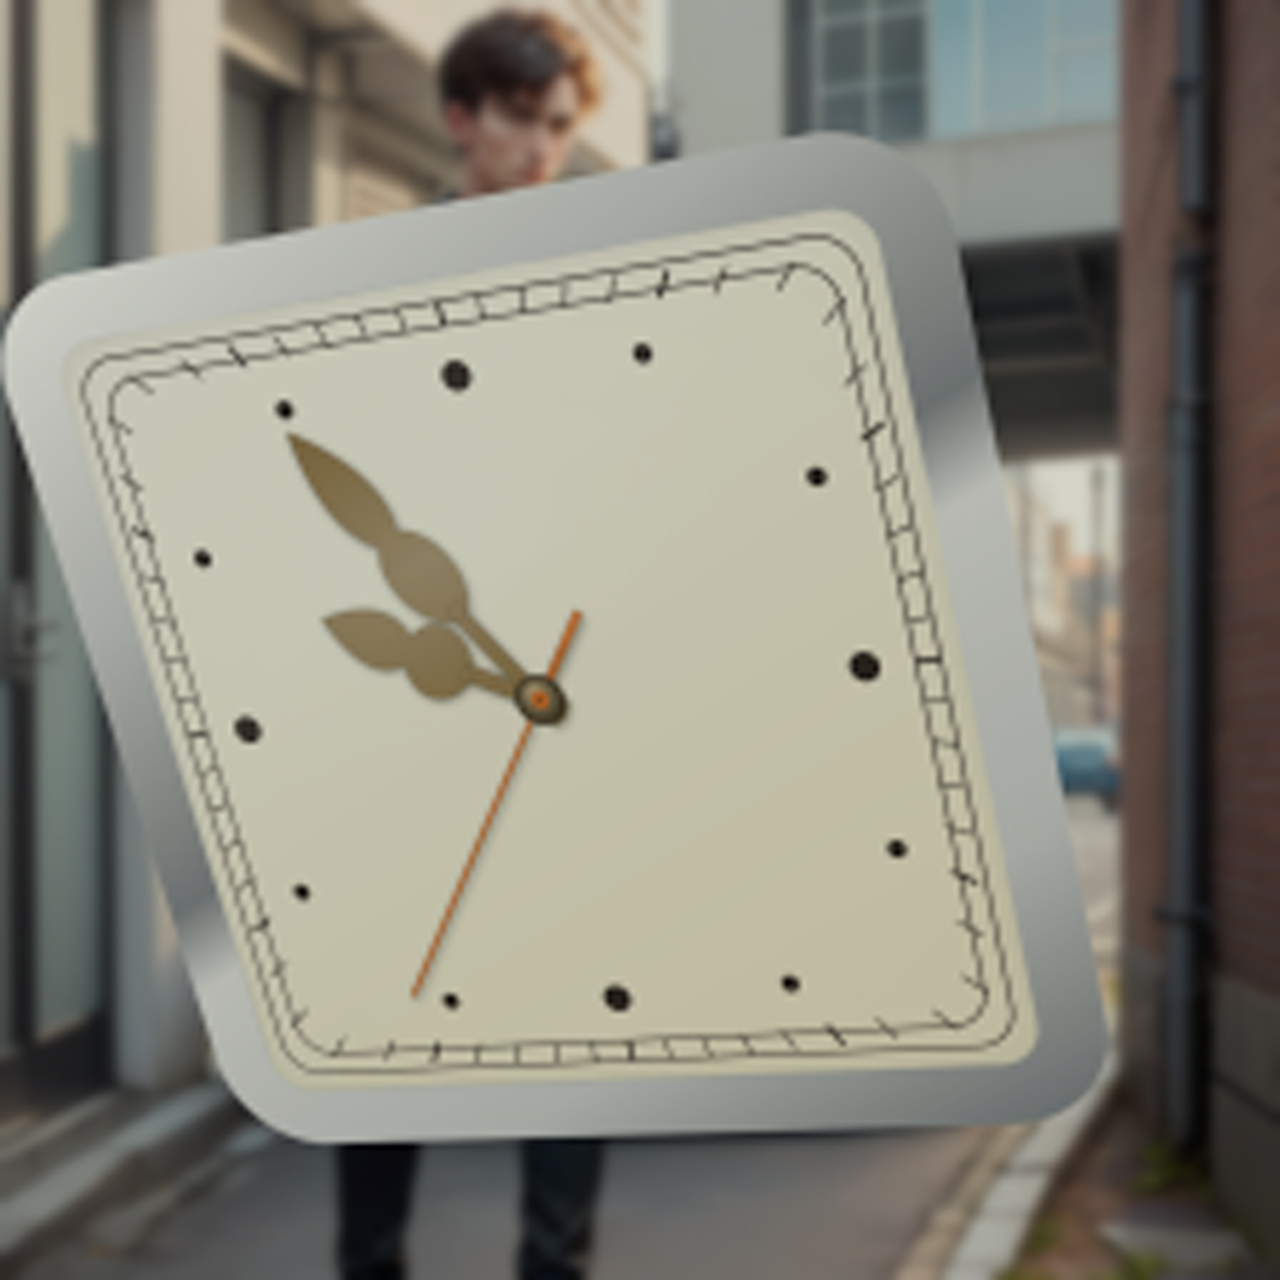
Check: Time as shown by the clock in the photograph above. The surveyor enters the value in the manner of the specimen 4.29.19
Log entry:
9.54.36
